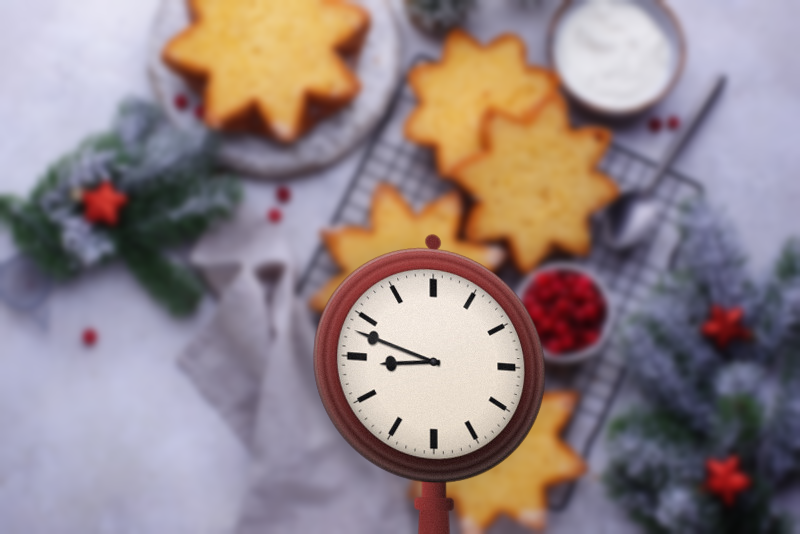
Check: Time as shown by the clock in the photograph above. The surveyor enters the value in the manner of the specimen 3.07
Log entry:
8.48
